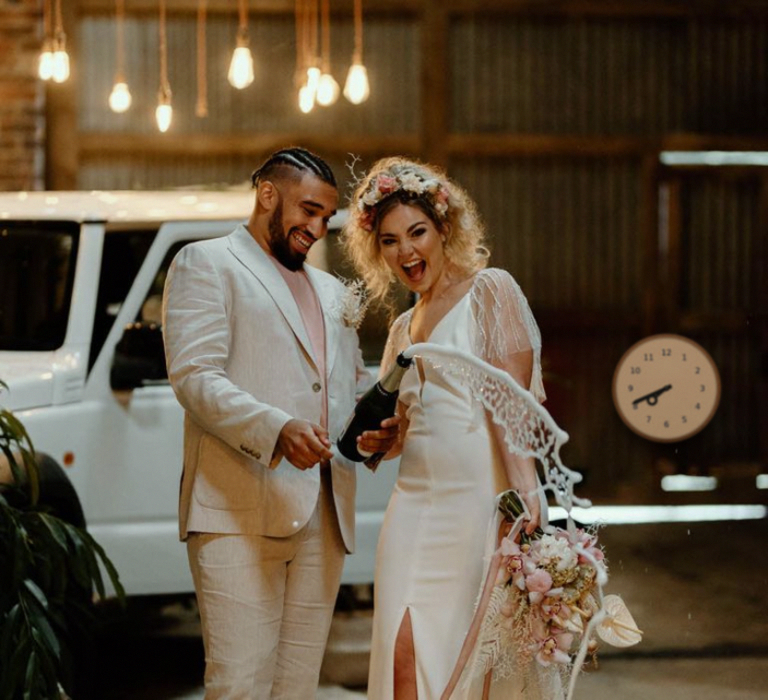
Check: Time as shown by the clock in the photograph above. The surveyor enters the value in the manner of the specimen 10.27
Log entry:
7.41
